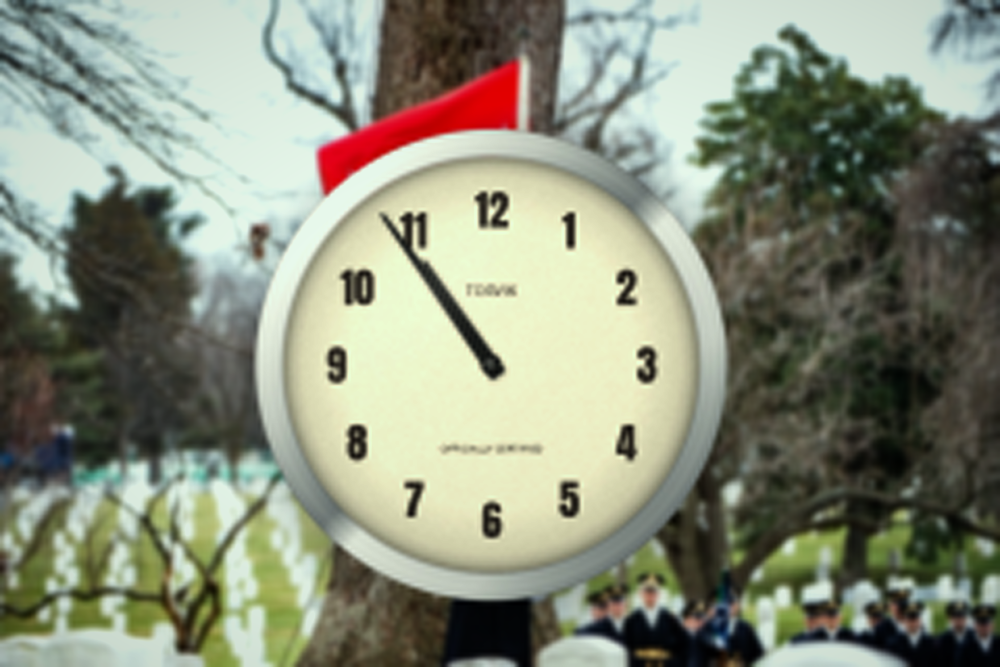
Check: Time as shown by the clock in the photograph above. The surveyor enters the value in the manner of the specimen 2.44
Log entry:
10.54
